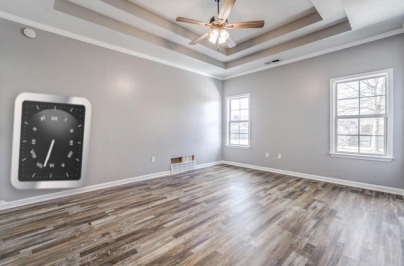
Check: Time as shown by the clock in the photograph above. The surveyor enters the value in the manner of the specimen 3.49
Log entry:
6.33
